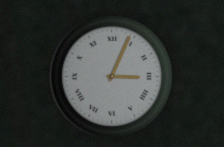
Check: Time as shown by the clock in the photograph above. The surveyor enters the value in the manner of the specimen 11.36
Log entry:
3.04
